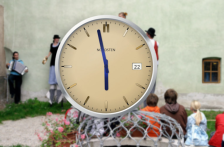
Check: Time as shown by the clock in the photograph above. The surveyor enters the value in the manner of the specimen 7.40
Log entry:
5.58
